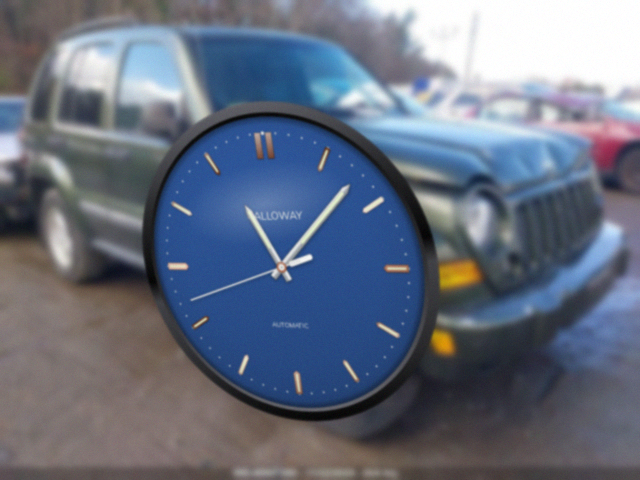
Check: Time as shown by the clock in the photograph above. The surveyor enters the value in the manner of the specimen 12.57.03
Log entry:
11.07.42
